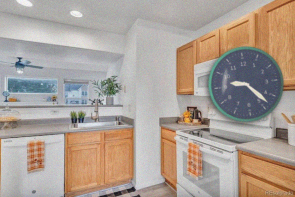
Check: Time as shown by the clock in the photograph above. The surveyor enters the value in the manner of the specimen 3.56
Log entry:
9.23
